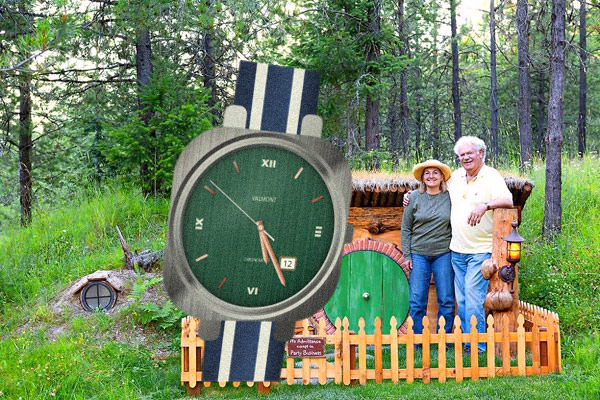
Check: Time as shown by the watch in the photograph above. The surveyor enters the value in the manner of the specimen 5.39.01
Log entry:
5.24.51
